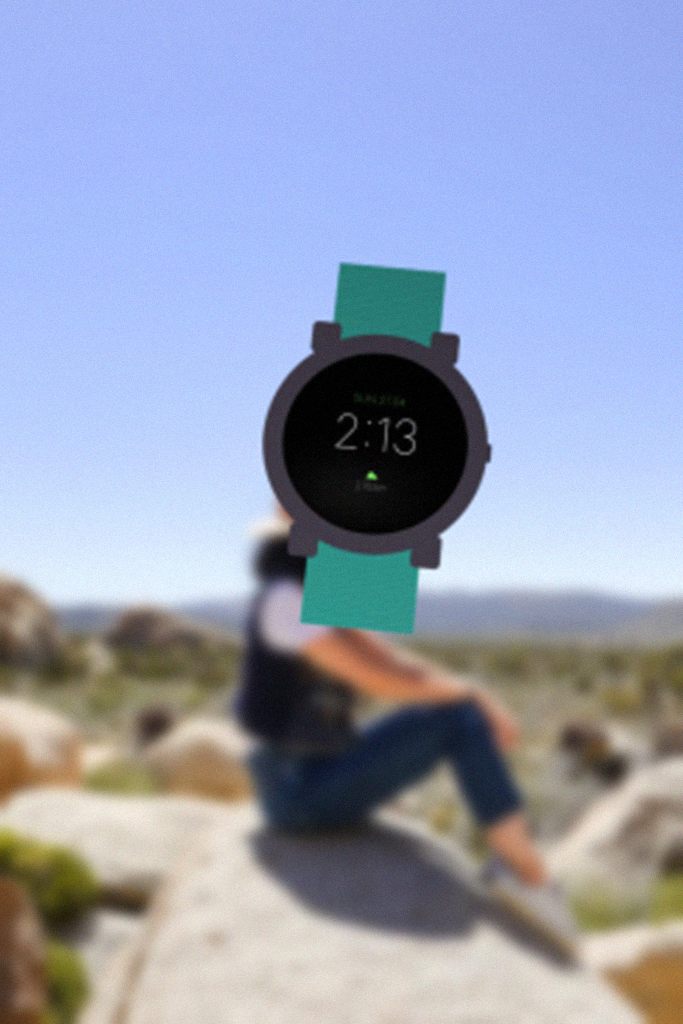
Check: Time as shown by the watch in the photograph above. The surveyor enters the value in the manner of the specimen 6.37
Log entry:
2.13
